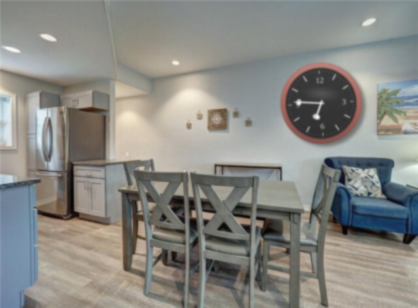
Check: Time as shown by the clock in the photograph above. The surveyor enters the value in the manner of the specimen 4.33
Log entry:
6.46
